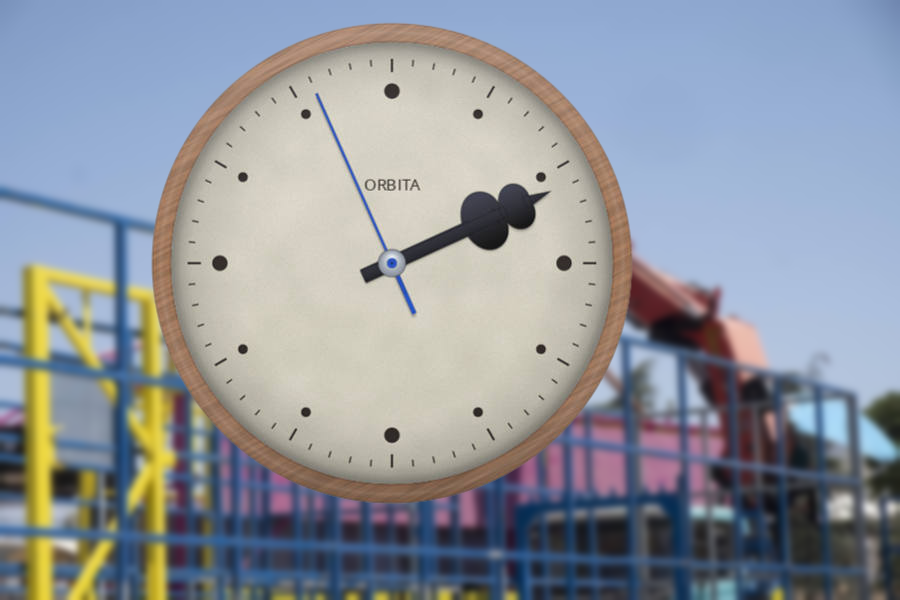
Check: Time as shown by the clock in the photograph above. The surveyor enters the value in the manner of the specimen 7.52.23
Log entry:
2.10.56
